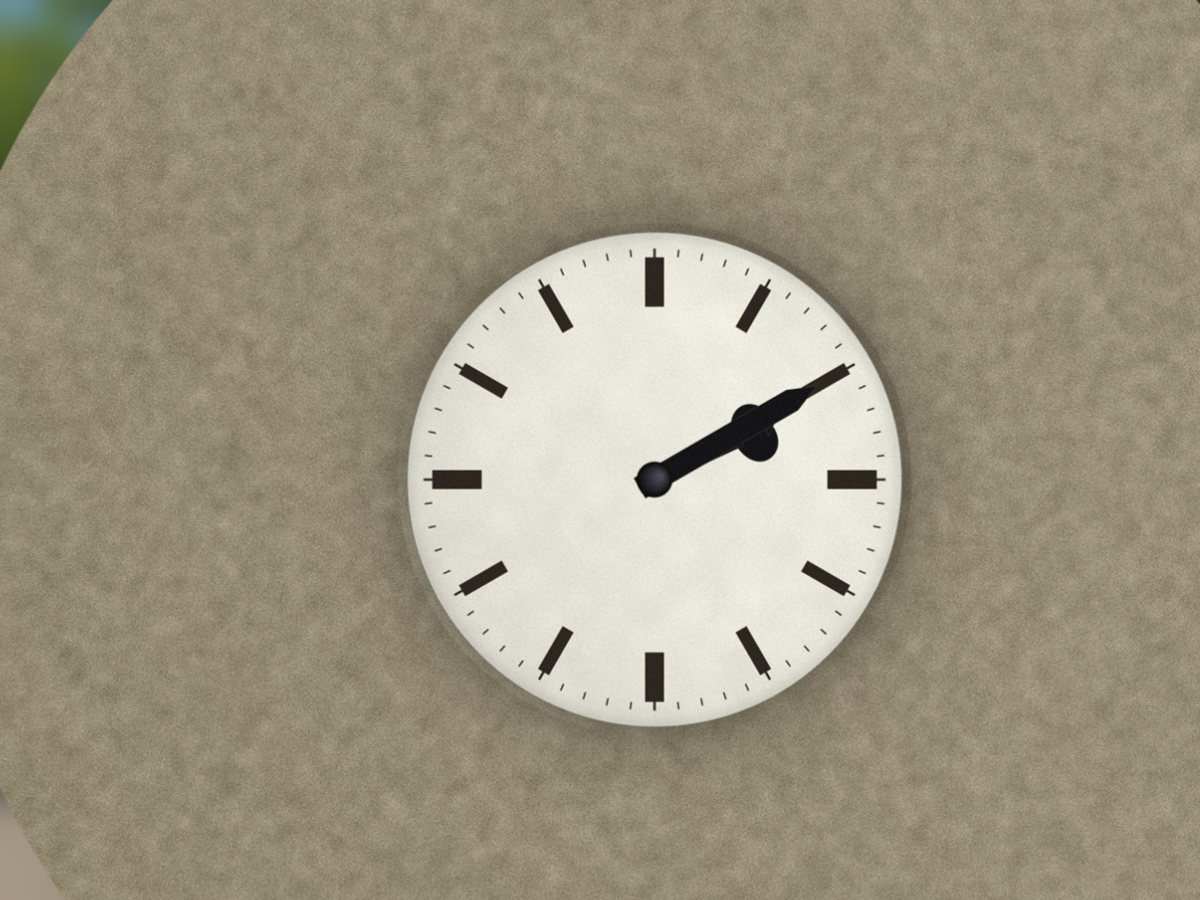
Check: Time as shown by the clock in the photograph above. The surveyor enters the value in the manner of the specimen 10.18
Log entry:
2.10
